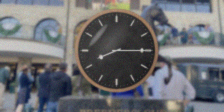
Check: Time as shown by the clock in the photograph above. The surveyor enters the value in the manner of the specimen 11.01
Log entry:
8.15
